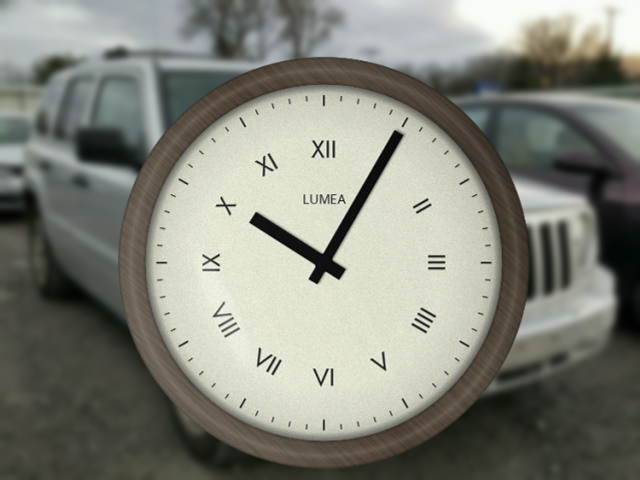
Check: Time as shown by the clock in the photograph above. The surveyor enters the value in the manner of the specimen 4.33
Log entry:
10.05
